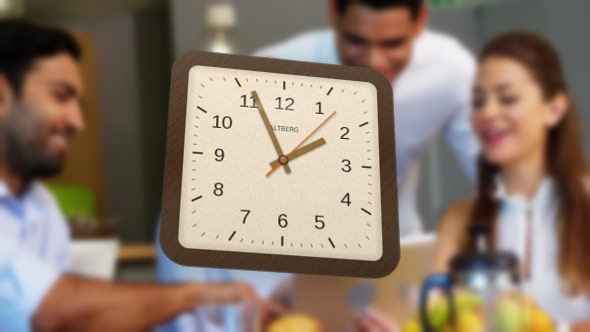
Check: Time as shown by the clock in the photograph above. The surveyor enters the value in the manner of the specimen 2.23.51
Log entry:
1.56.07
